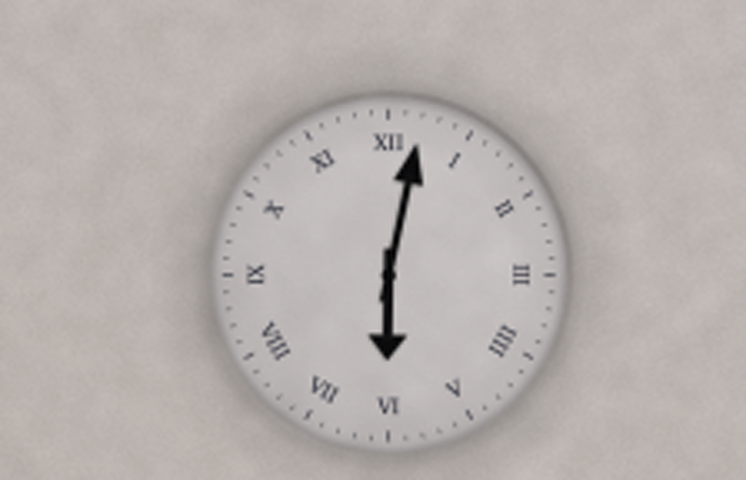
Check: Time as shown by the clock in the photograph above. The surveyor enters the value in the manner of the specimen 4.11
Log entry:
6.02
